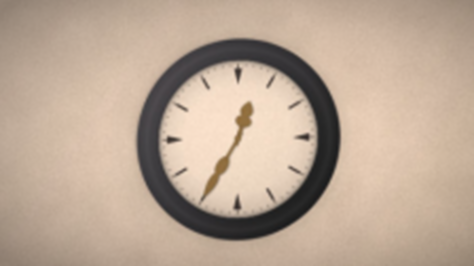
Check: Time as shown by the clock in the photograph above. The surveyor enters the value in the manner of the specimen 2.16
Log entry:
12.35
